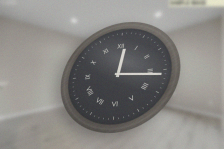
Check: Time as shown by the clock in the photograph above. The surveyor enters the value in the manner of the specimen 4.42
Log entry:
12.16
